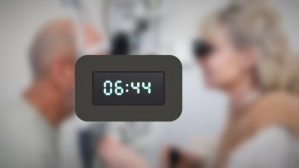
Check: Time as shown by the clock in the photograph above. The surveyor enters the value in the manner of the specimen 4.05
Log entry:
6.44
